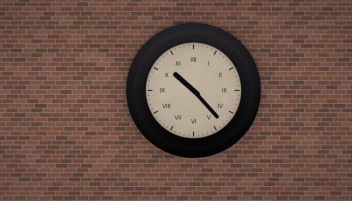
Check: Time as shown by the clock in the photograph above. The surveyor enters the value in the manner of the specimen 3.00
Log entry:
10.23
